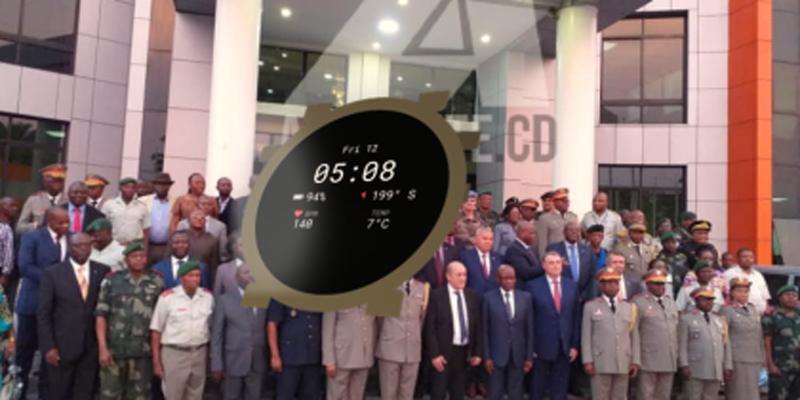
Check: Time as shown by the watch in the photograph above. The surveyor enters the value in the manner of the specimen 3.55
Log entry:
5.08
